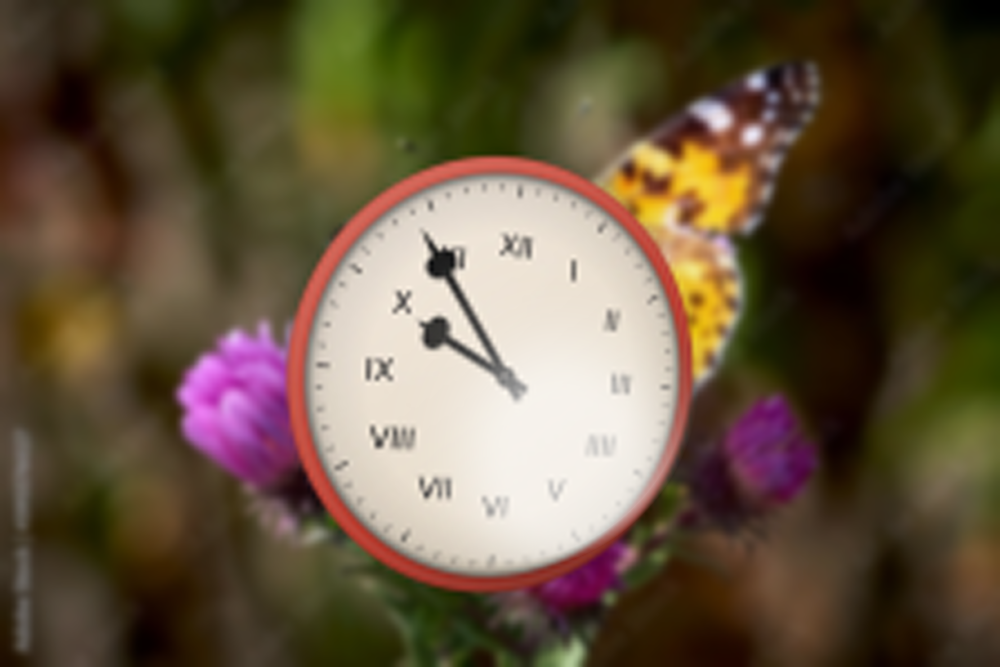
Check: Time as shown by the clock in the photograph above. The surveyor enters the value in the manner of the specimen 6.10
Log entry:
9.54
